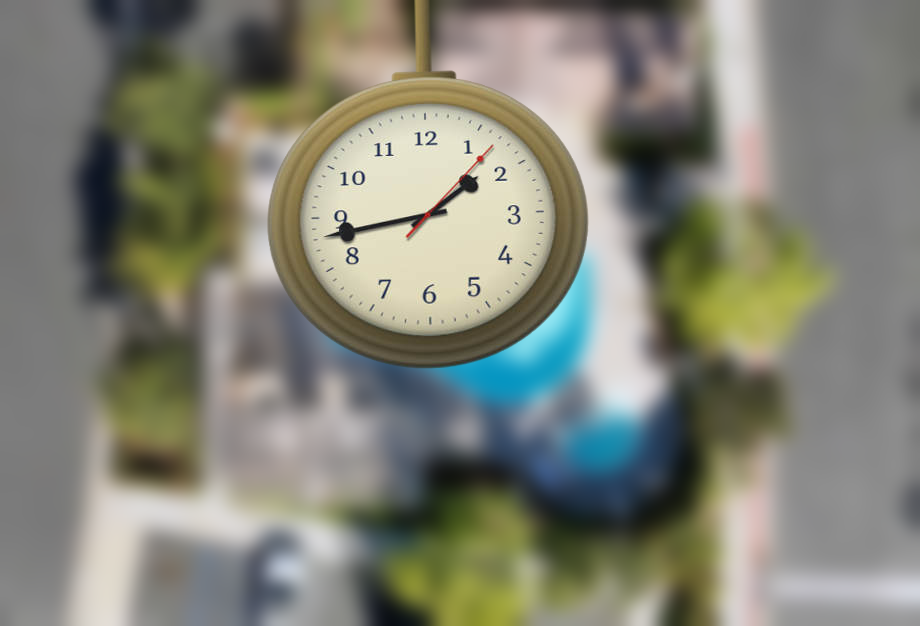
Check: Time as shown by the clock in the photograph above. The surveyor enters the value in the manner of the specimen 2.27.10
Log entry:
1.43.07
